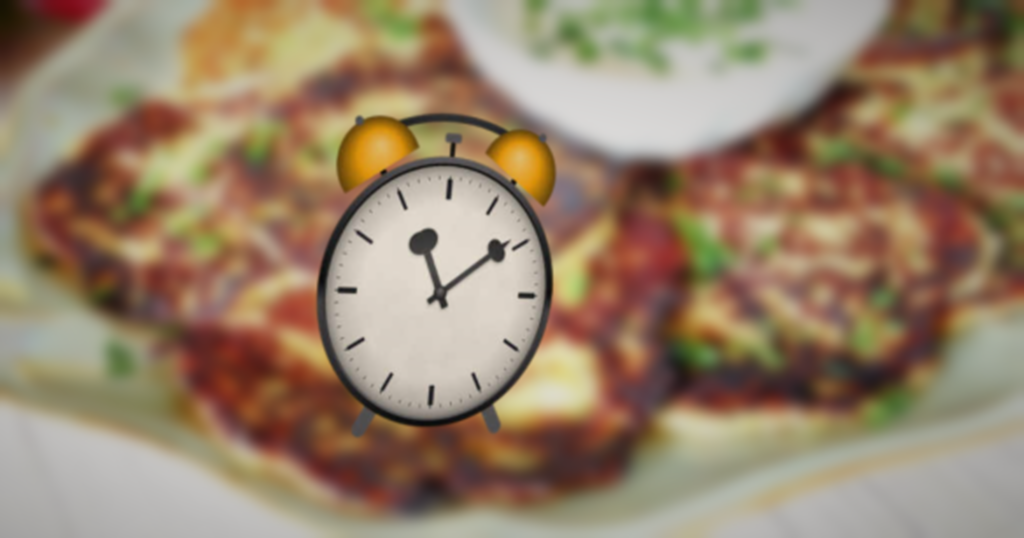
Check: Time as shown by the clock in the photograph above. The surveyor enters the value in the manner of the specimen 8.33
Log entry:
11.09
